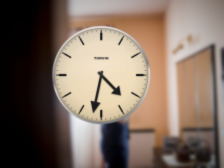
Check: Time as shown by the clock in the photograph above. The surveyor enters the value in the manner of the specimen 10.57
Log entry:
4.32
